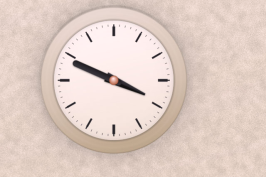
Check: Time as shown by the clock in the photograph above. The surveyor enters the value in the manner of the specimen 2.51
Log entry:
3.49
